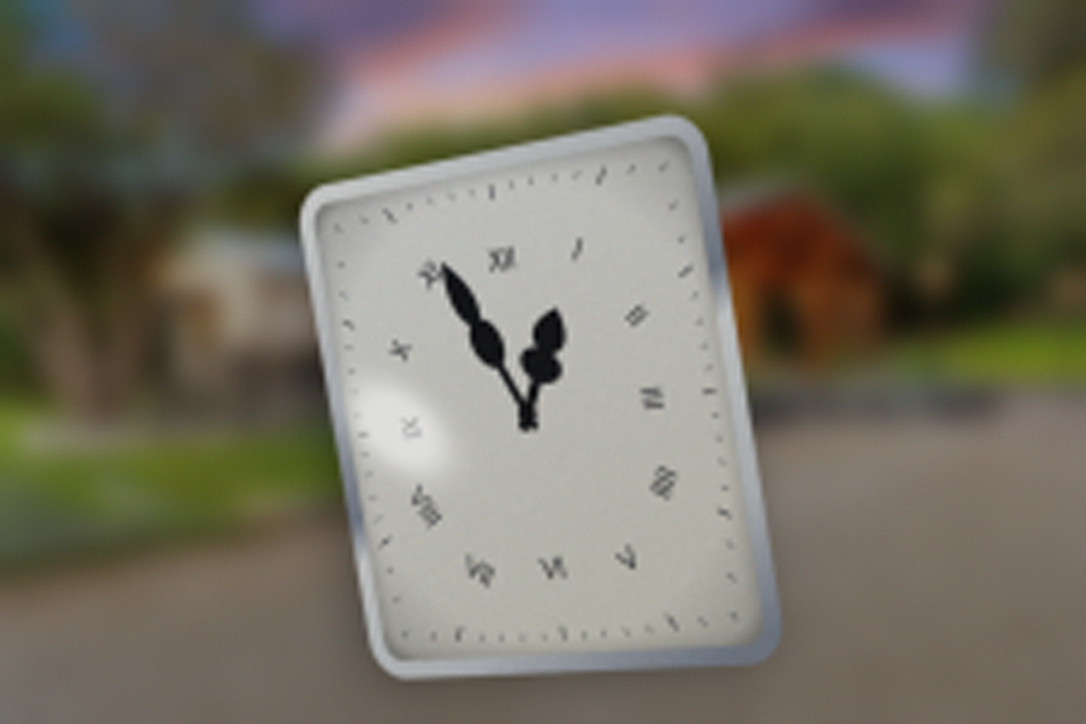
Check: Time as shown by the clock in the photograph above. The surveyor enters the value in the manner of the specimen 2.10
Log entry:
12.56
